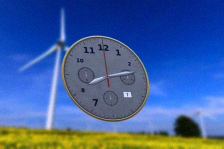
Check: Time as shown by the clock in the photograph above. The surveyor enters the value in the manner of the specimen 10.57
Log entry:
8.13
